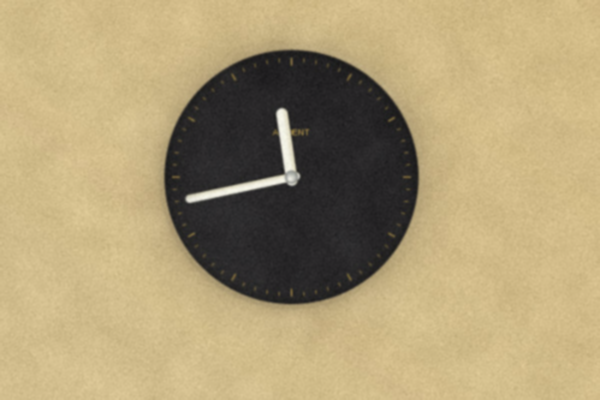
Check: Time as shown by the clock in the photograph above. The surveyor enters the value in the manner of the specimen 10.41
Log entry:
11.43
